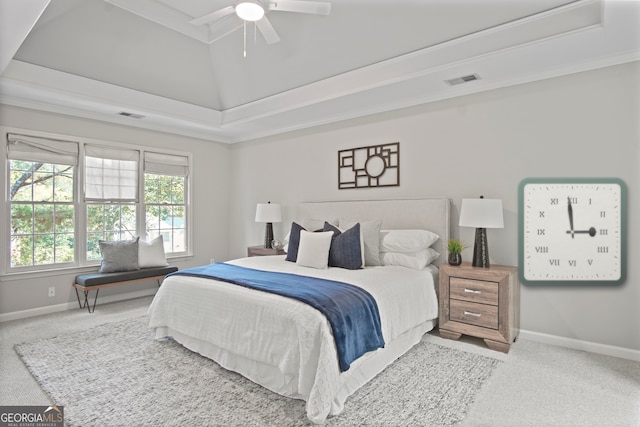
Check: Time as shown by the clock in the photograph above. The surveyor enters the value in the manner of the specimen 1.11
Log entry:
2.59
